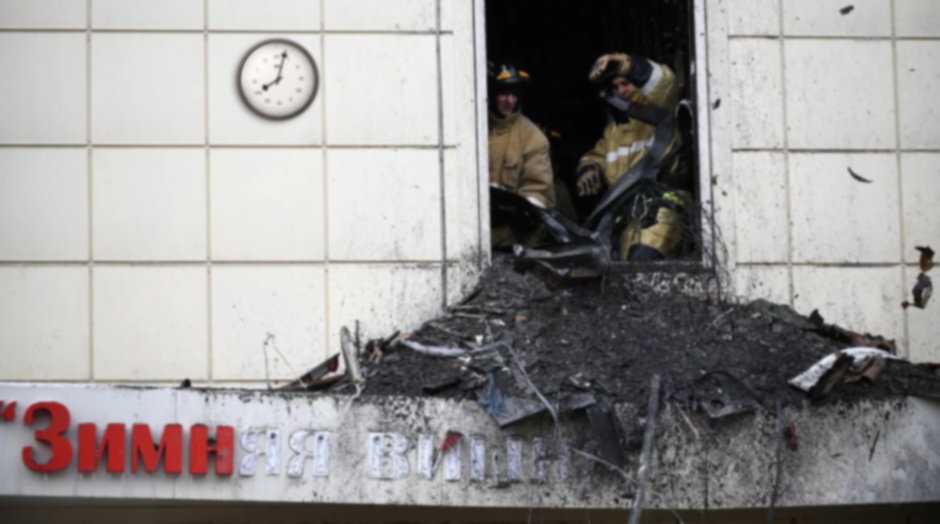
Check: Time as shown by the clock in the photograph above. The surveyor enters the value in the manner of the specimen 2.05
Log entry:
8.03
